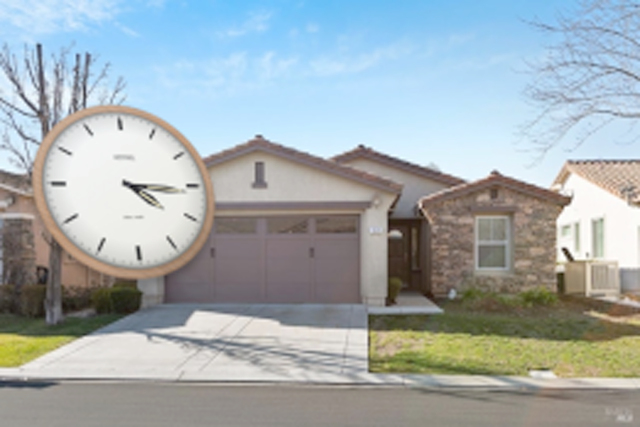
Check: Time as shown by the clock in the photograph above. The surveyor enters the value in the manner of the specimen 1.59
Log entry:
4.16
